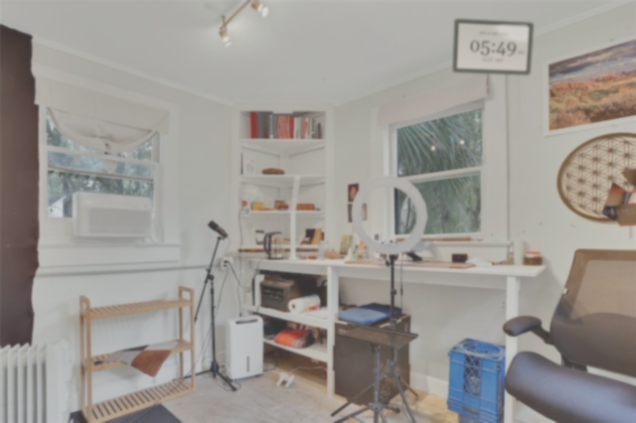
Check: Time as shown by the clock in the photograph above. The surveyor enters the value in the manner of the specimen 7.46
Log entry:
5.49
